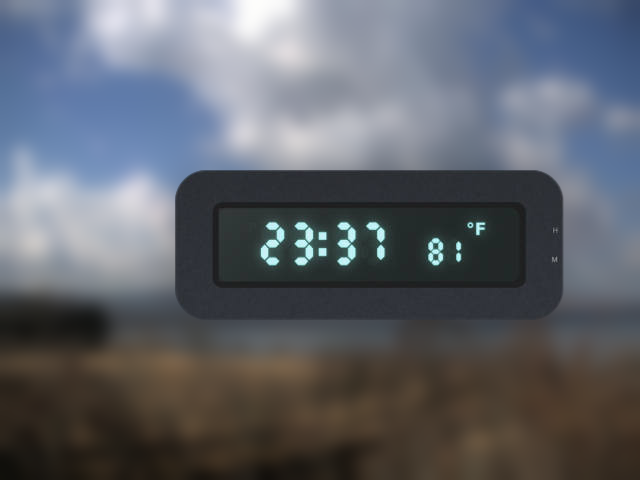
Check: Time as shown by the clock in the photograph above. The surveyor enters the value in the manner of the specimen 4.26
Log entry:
23.37
